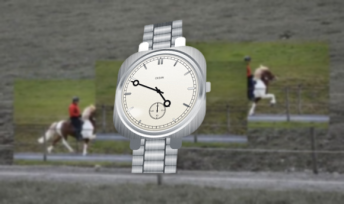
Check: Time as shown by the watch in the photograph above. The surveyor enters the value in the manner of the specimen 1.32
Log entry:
4.49
